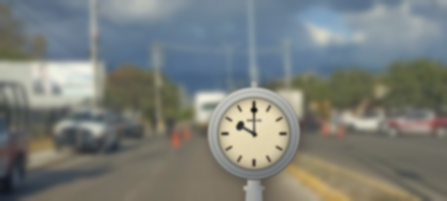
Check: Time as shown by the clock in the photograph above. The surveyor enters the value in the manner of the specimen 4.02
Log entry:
10.00
